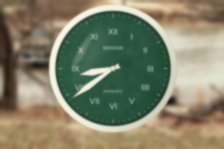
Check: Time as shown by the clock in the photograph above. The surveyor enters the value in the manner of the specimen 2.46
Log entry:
8.39
